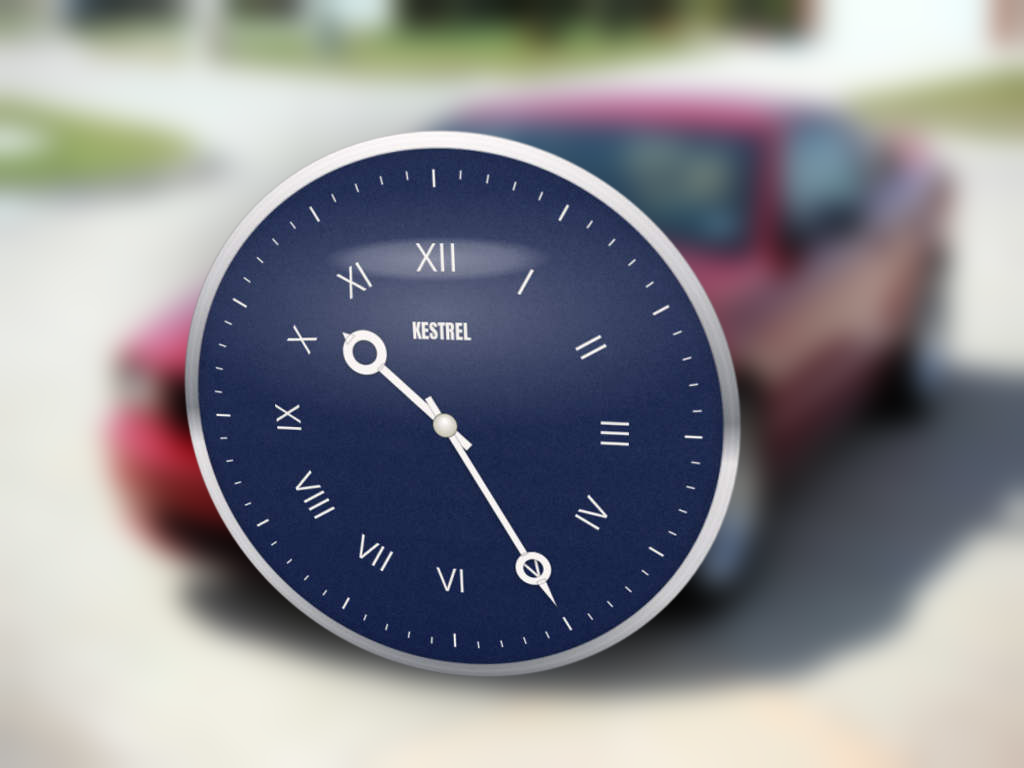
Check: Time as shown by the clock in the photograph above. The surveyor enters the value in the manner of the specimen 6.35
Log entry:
10.25
